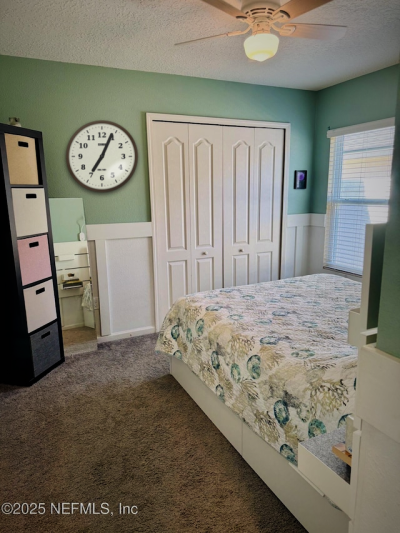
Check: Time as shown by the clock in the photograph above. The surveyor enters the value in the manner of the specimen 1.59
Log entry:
7.04
